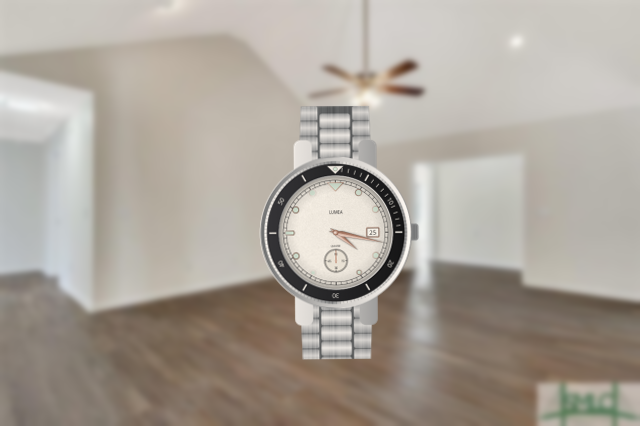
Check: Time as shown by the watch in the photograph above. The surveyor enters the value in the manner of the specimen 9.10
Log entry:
4.17
